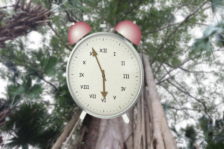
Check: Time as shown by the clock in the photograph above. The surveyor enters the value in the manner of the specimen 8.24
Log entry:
5.56
